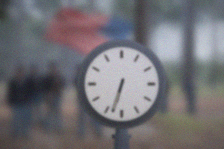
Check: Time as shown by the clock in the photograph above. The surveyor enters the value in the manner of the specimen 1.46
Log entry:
6.33
